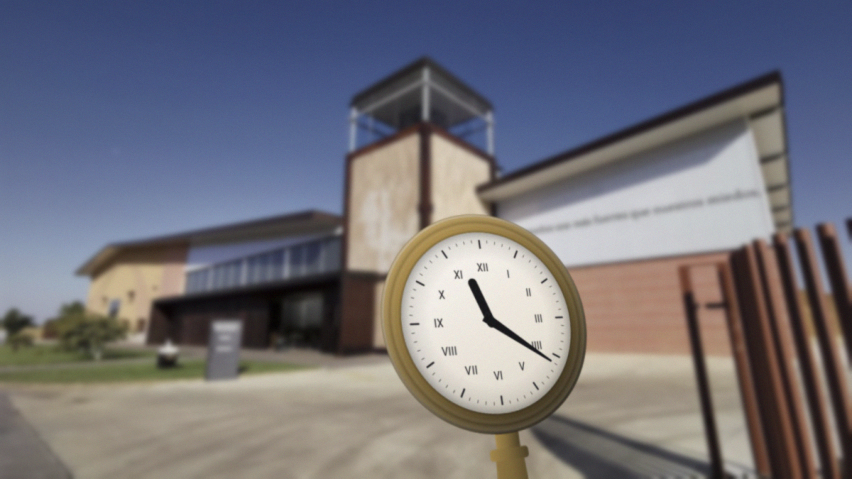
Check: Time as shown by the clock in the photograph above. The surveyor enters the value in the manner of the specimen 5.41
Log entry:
11.21
